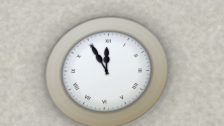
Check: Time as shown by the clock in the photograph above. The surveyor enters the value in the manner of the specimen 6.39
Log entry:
11.55
